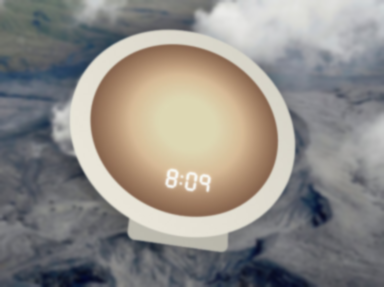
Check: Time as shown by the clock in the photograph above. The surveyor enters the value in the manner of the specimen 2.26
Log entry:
8.09
